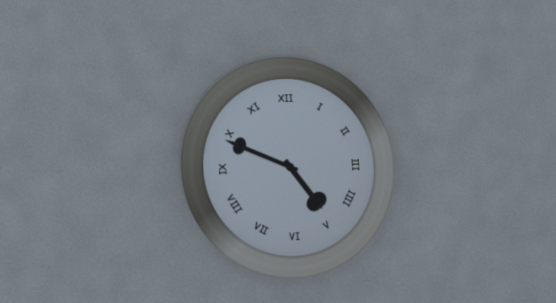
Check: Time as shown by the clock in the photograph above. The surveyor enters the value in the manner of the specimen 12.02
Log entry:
4.49
